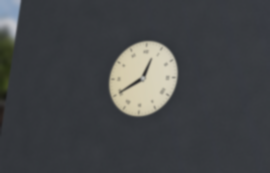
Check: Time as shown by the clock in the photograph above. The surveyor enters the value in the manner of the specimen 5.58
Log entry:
12.40
